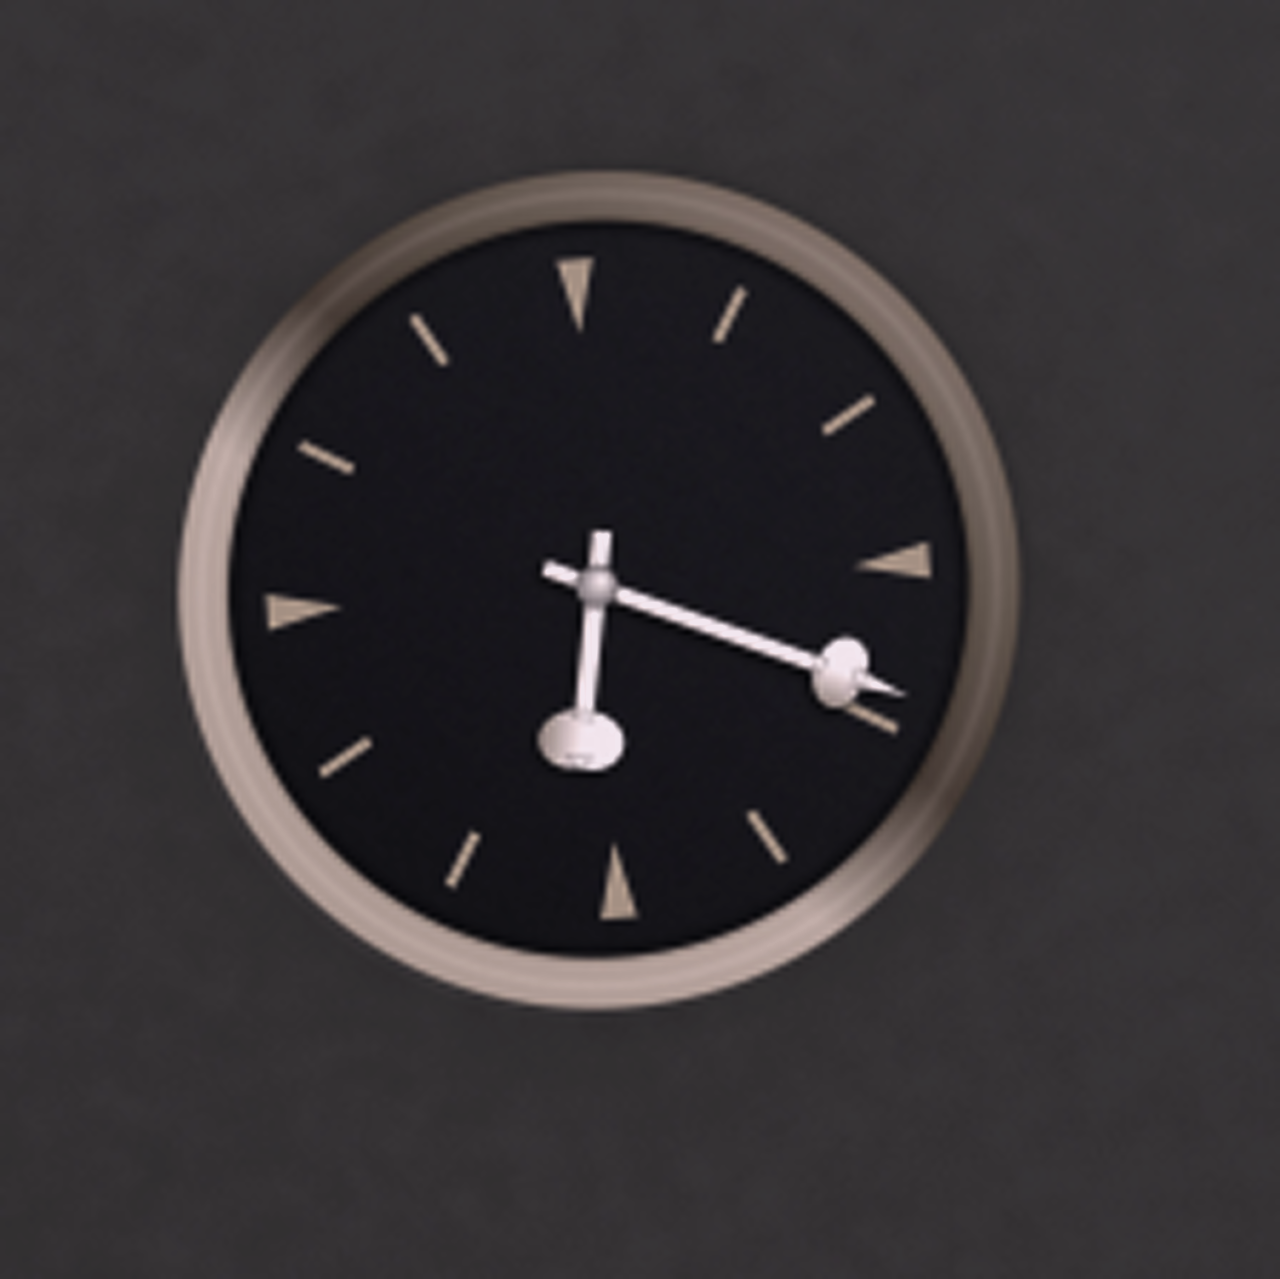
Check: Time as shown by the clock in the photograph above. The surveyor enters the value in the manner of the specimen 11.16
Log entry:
6.19
